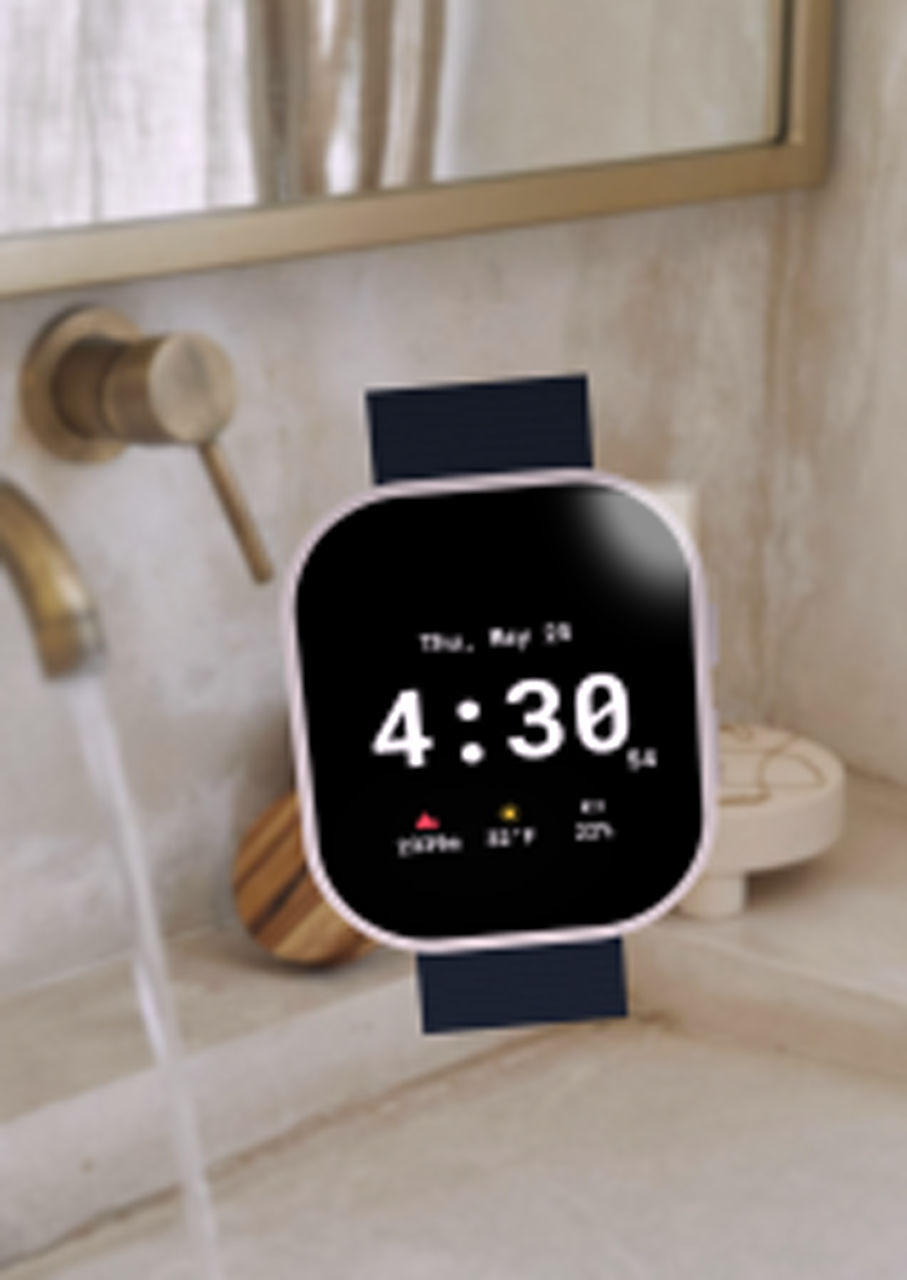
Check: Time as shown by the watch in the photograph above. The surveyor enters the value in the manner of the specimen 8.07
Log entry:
4.30
